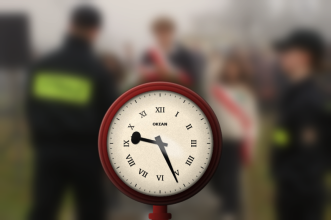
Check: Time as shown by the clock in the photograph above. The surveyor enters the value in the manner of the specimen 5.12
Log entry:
9.26
